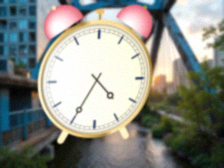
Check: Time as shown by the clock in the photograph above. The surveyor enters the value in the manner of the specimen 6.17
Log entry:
4.35
